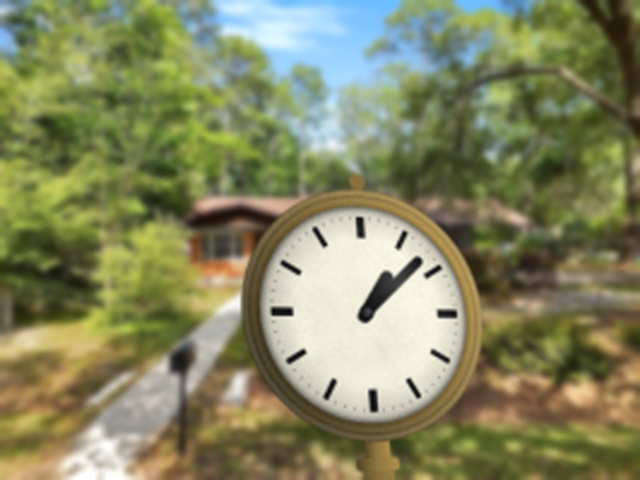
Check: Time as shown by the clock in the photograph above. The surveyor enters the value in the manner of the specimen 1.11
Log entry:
1.08
